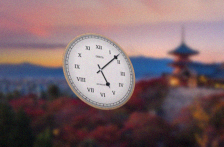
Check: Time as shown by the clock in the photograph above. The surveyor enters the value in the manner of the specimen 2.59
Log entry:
5.08
